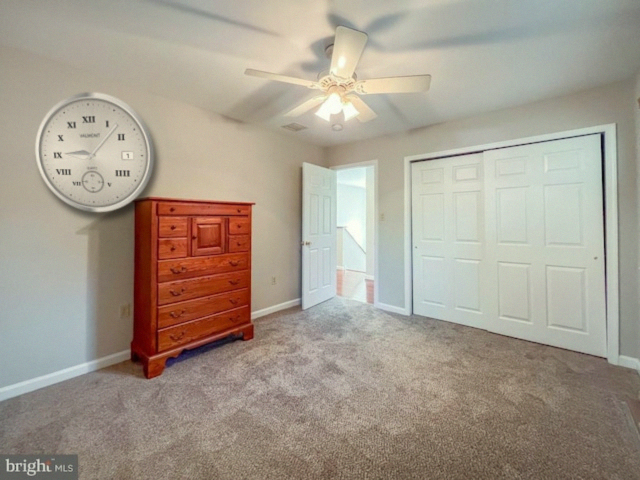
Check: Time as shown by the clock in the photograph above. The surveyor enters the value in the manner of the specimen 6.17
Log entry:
9.07
